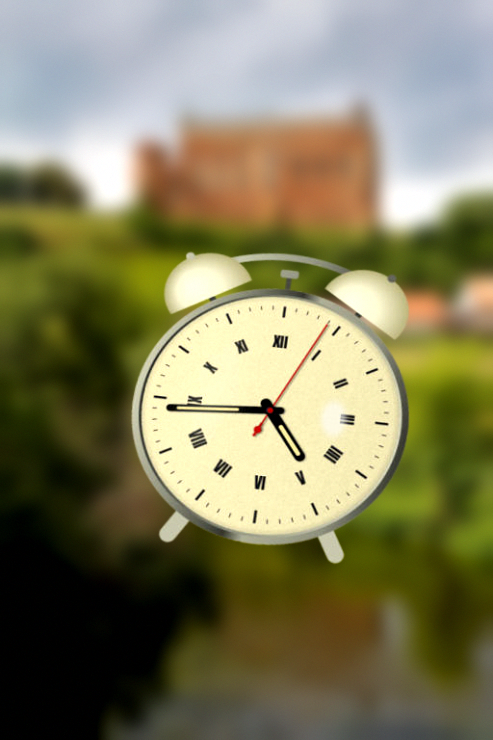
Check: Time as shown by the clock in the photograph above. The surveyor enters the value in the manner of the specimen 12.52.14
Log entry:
4.44.04
